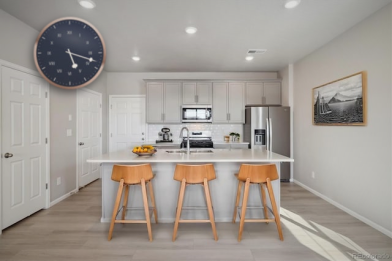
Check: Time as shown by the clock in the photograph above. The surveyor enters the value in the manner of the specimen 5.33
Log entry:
5.18
